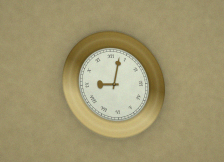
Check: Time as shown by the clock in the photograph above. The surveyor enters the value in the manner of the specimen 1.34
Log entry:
9.03
